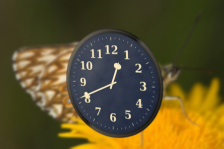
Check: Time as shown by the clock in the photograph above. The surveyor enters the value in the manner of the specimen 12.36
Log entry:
12.41
